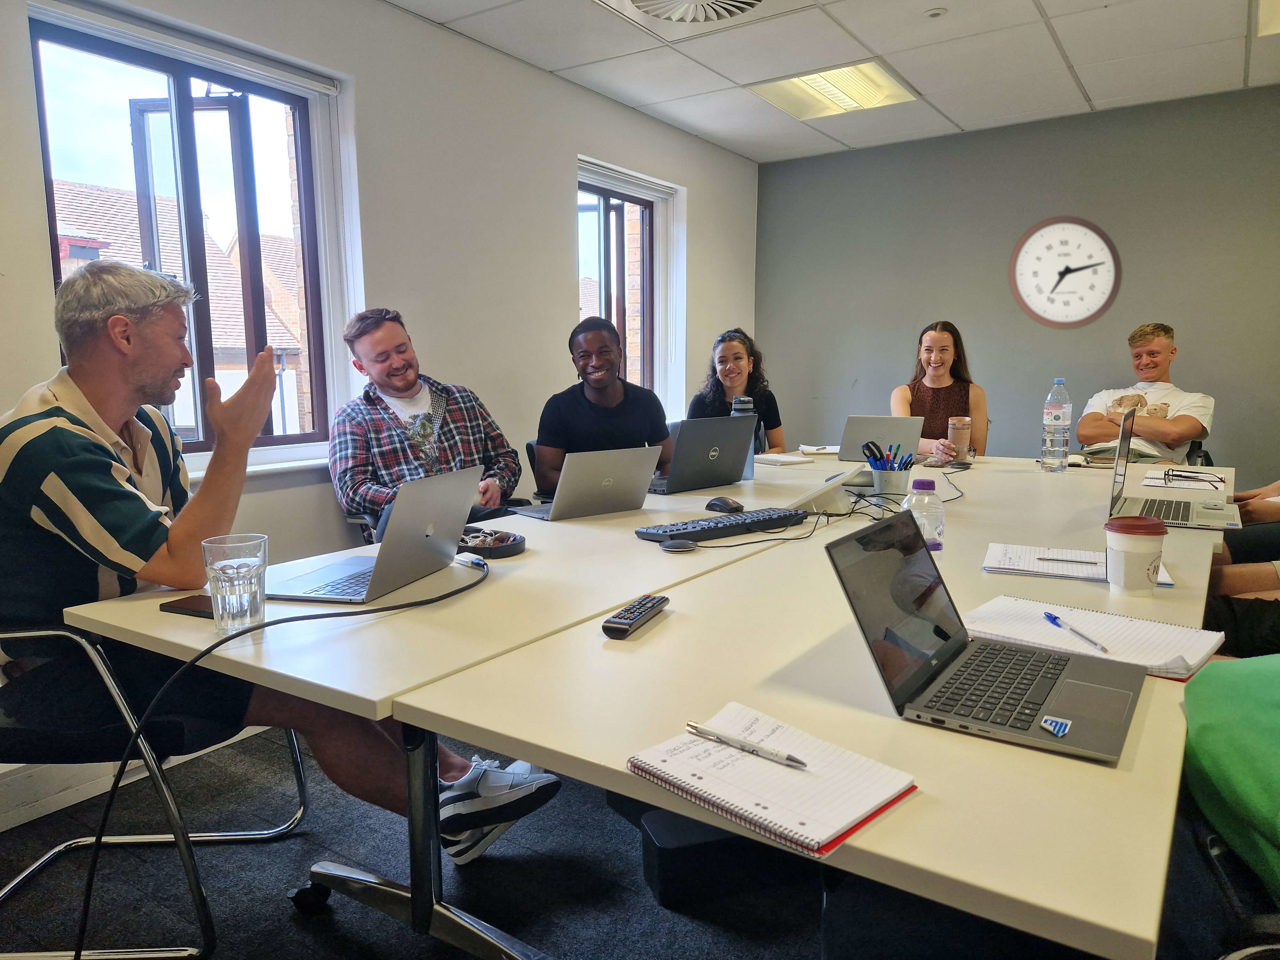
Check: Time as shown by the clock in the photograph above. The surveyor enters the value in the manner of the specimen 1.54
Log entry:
7.13
